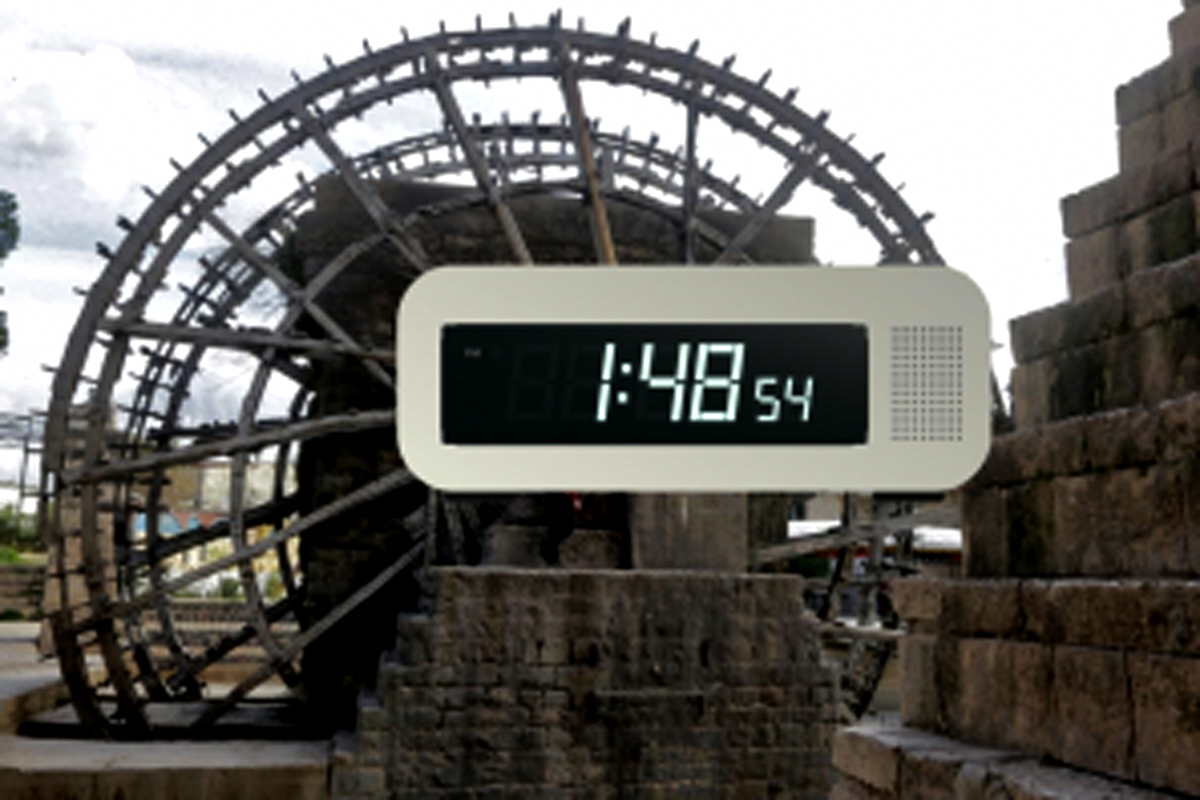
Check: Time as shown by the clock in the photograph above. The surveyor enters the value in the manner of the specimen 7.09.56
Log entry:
1.48.54
